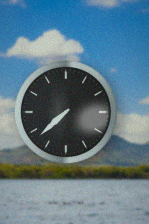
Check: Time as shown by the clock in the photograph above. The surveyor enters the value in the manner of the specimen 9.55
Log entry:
7.38
